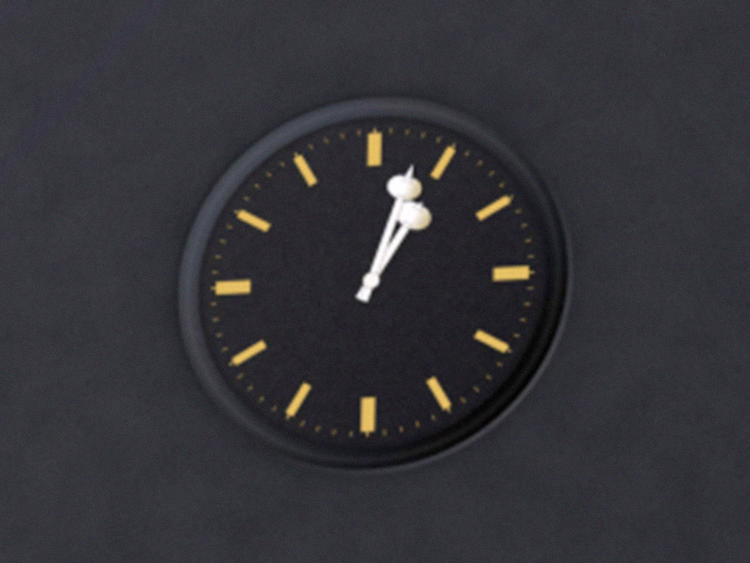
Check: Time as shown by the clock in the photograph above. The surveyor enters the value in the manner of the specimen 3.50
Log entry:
1.03
